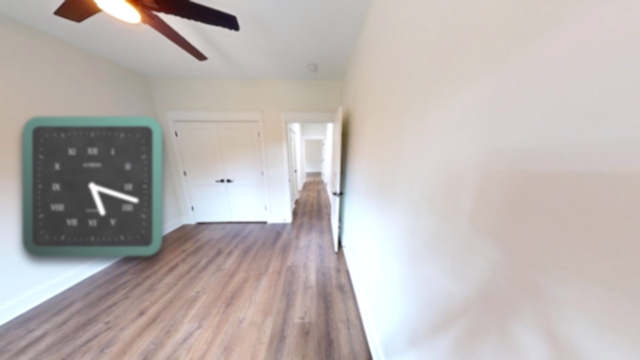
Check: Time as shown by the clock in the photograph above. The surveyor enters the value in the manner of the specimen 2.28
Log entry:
5.18
